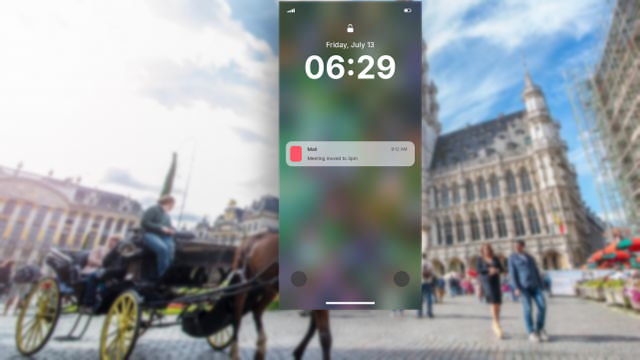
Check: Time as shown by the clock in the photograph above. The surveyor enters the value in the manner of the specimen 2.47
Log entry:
6.29
